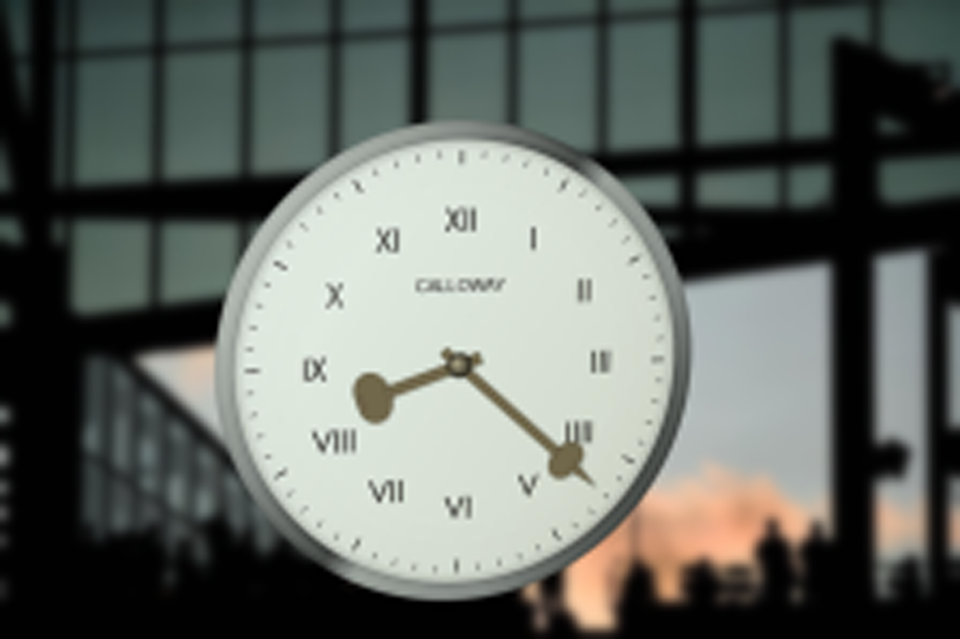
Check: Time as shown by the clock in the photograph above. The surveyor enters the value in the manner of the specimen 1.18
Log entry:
8.22
